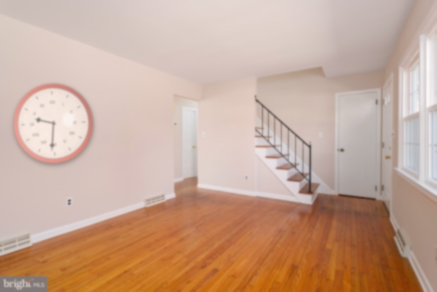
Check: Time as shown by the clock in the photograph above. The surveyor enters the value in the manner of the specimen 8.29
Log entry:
9.31
